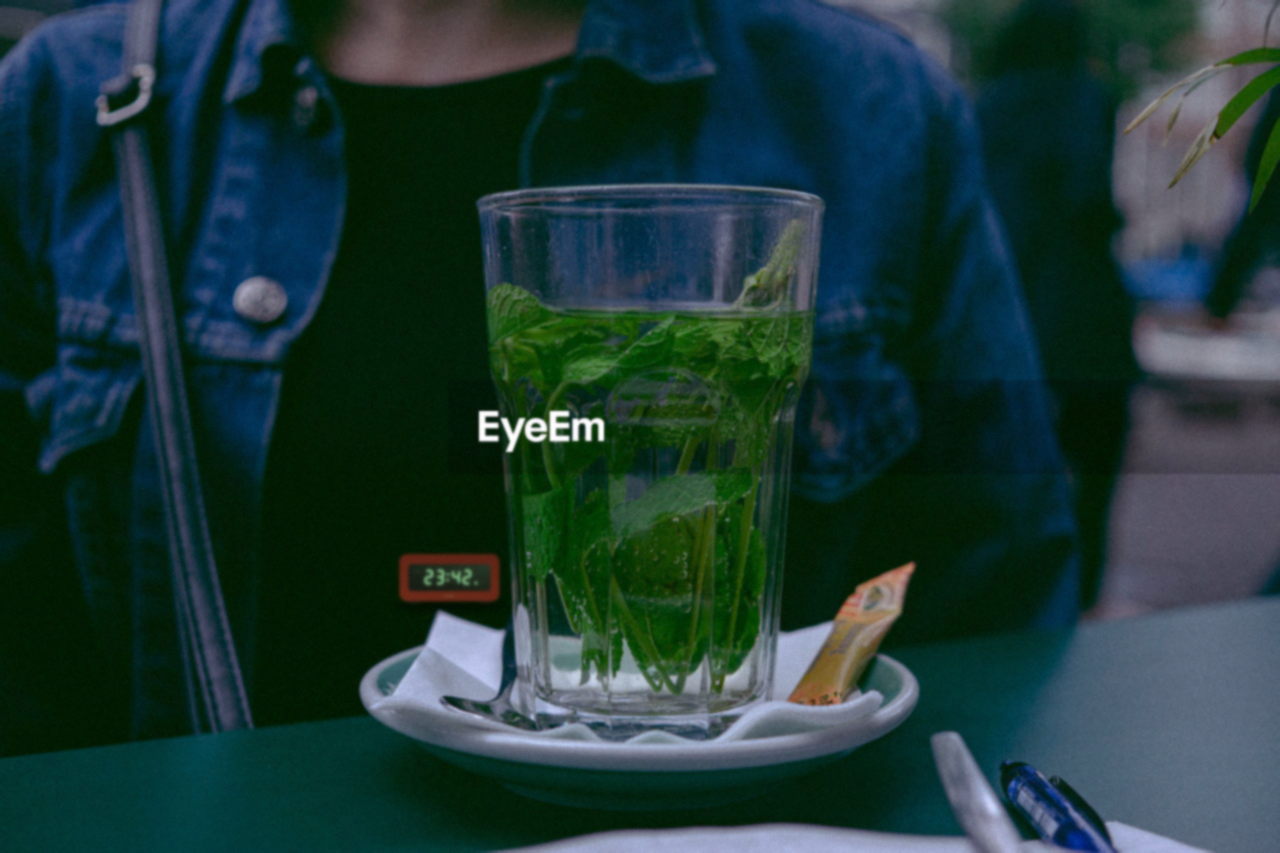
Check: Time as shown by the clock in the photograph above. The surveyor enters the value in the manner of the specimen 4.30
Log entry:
23.42
